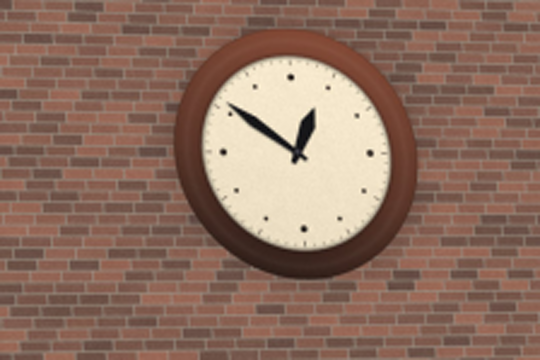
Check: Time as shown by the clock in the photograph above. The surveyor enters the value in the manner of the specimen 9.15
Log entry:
12.51
